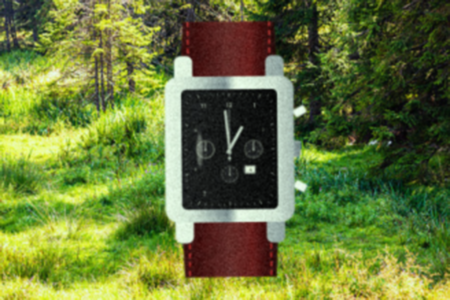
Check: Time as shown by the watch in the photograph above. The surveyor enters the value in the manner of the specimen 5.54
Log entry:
12.59
